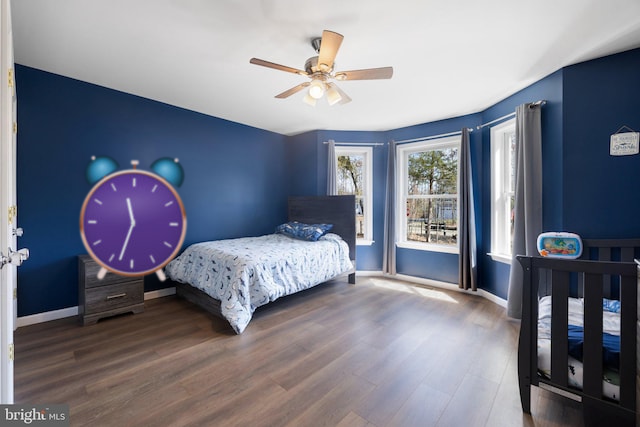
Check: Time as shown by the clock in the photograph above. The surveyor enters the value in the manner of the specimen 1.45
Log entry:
11.33
